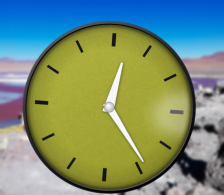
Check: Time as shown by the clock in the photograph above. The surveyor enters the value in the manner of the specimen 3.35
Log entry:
12.24
